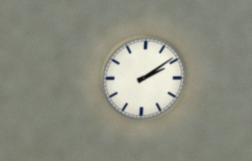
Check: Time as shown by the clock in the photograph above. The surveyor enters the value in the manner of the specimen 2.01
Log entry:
2.09
